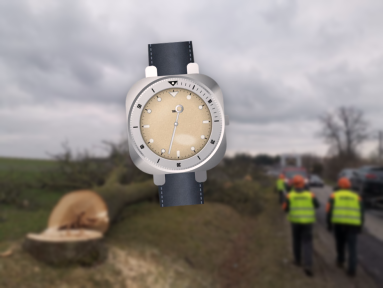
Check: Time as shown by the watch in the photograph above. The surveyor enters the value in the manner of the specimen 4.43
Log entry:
12.33
